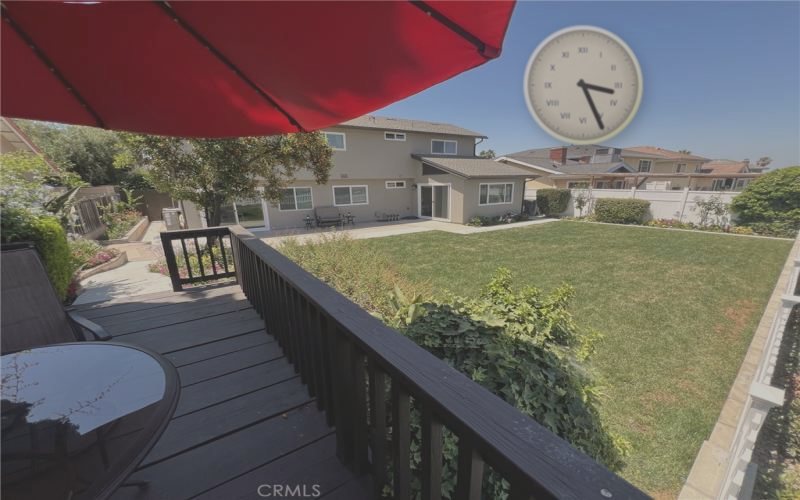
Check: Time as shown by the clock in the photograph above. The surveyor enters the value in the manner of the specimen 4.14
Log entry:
3.26
